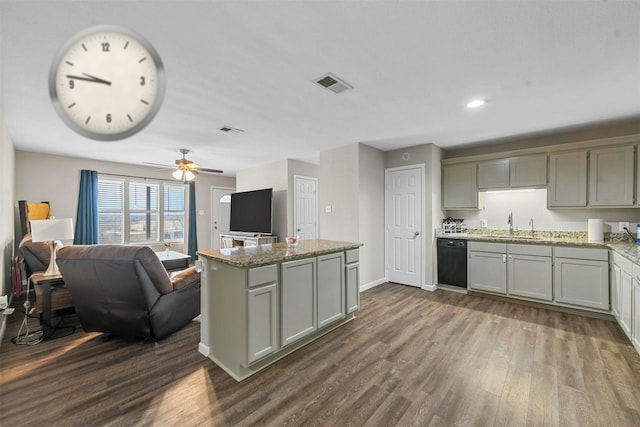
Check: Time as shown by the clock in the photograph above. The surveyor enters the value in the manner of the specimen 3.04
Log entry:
9.47
